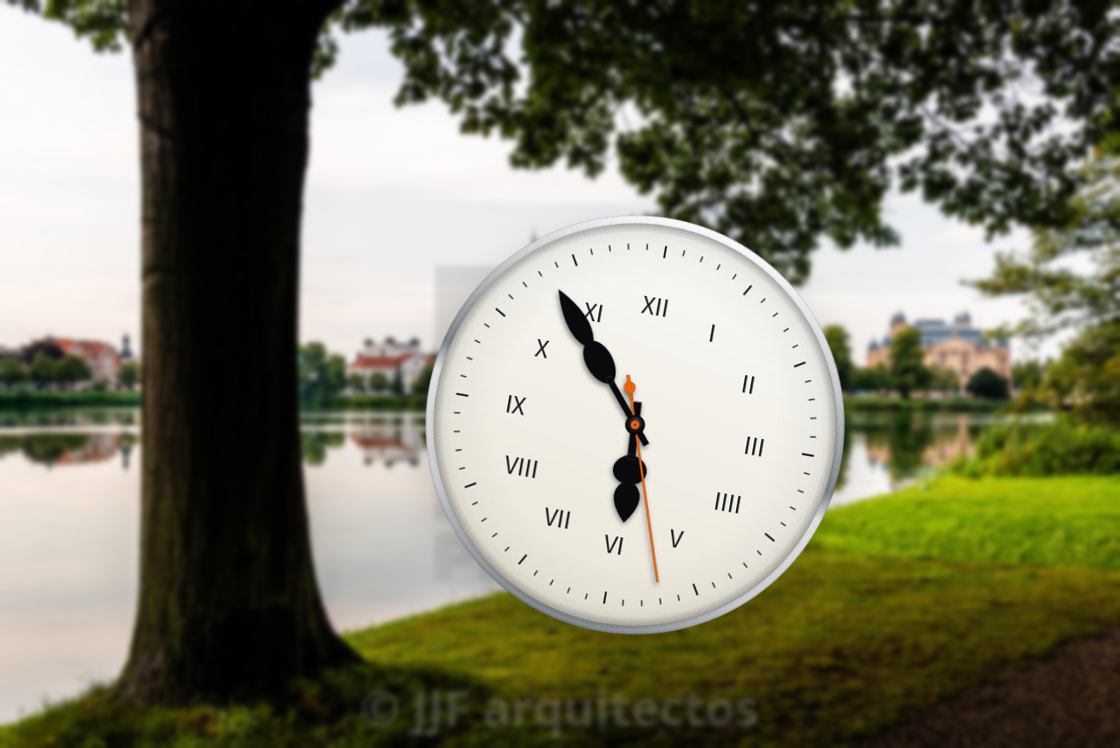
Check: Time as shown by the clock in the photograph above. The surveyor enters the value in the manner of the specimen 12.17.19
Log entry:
5.53.27
